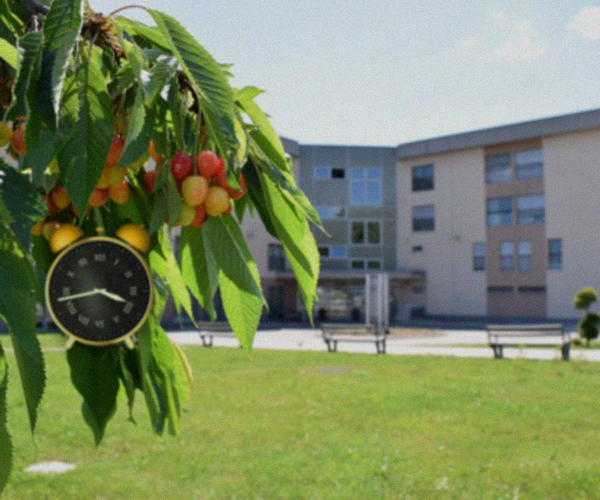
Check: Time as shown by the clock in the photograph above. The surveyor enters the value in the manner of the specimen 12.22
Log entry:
3.43
